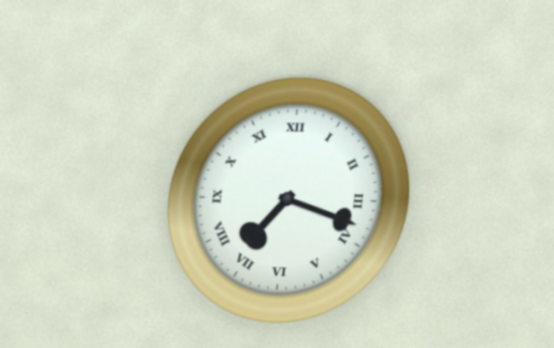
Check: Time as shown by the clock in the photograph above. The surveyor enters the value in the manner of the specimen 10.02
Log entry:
7.18
